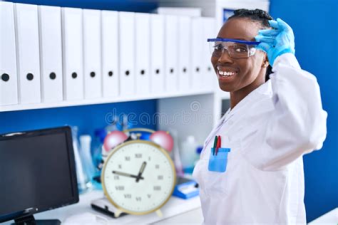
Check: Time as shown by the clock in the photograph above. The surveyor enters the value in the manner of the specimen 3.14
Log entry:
12.47
